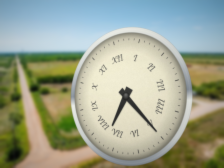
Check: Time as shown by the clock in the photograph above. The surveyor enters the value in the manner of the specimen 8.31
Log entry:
7.25
